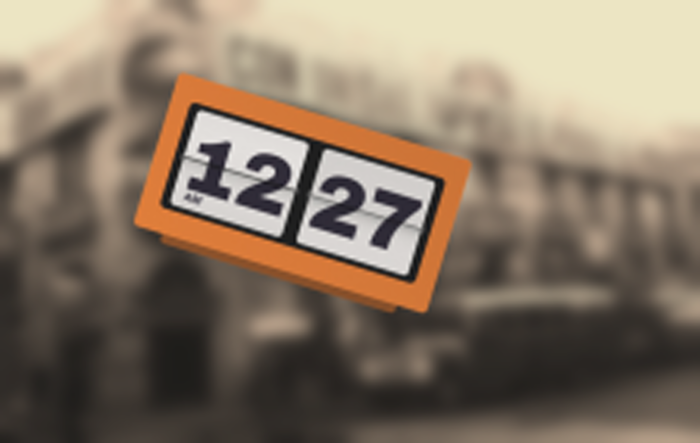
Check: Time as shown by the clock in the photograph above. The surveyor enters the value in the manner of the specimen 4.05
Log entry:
12.27
